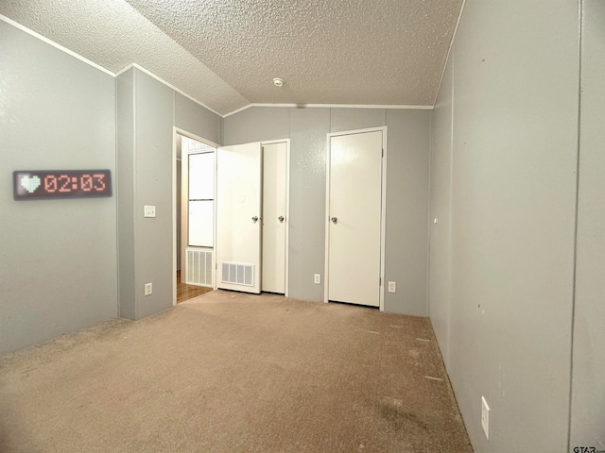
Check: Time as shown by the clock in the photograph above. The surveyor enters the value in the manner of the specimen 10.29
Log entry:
2.03
